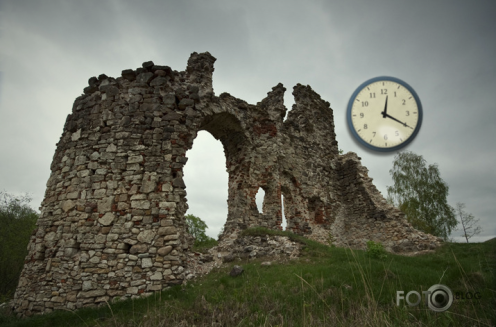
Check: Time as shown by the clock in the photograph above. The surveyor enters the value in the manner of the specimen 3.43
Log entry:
12.20
